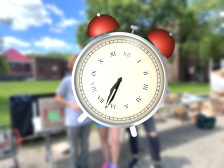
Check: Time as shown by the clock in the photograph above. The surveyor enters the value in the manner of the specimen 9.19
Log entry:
6.32
